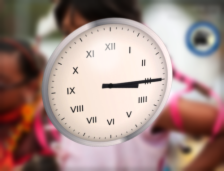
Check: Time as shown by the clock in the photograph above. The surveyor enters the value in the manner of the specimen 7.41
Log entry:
3.15
